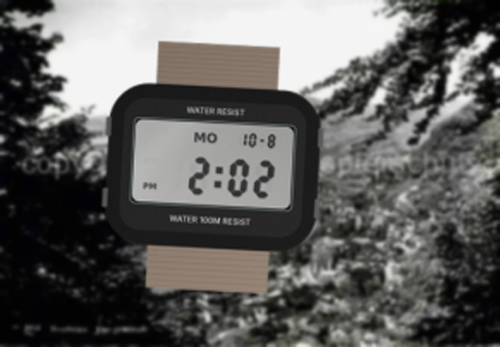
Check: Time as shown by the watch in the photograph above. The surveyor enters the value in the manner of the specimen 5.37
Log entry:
2.02
